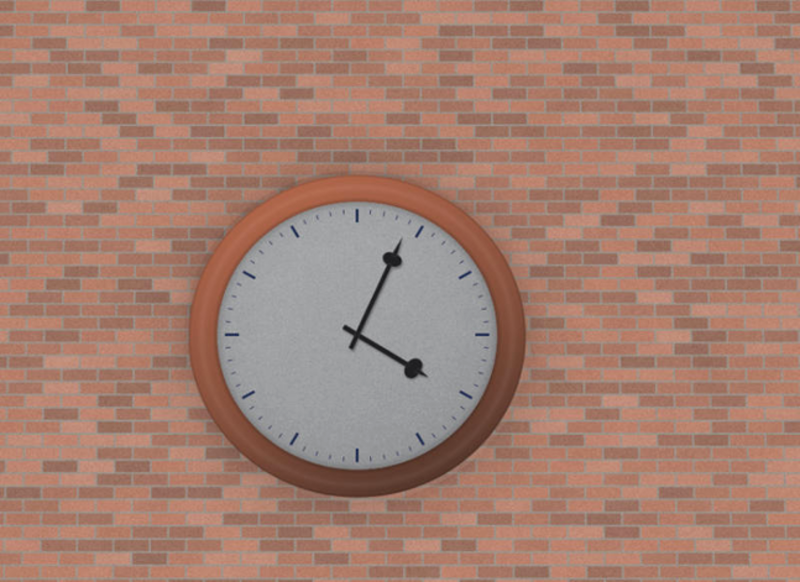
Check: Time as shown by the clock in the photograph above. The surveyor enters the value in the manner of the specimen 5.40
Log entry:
4.04
